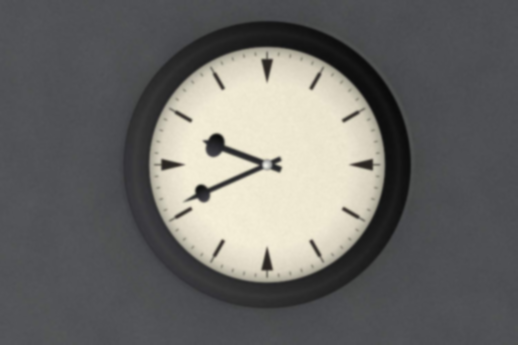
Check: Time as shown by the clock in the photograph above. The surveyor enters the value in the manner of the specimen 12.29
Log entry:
9.41
